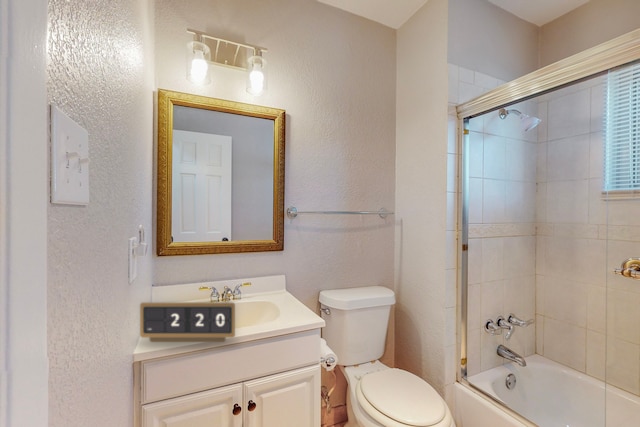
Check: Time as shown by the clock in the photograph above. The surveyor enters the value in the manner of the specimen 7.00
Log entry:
2.20
